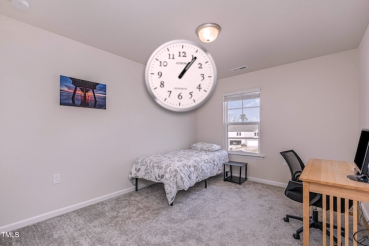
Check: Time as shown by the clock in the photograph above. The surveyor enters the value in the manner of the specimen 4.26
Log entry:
1.06
